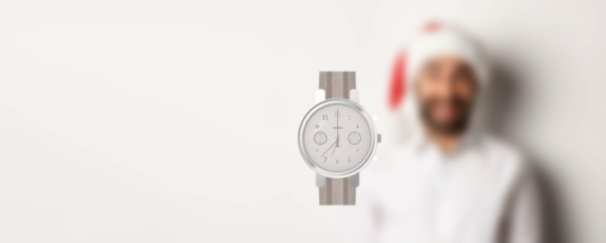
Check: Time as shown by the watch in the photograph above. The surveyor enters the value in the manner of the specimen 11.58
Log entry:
6.37
